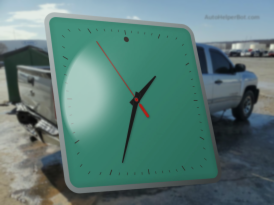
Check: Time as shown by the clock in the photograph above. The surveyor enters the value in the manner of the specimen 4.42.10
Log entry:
1.33.55
